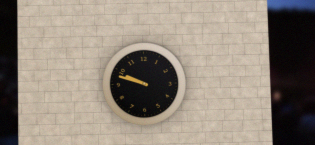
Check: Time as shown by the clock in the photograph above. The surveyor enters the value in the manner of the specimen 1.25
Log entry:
9.48
